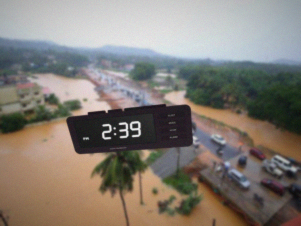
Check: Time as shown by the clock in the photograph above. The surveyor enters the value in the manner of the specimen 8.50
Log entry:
2.39
